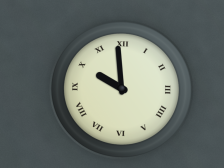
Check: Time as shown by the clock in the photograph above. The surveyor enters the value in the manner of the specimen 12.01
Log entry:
9.59
